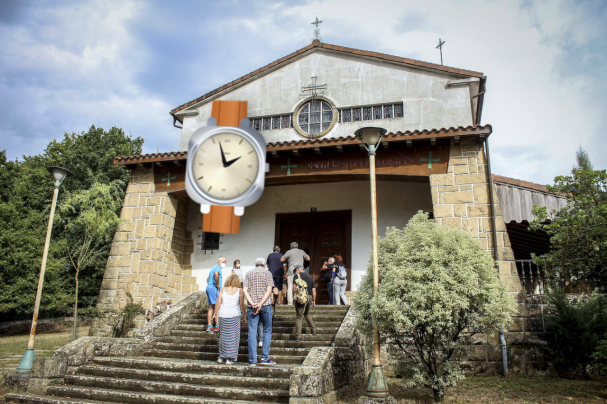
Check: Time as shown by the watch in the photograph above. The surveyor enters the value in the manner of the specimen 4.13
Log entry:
1.57
